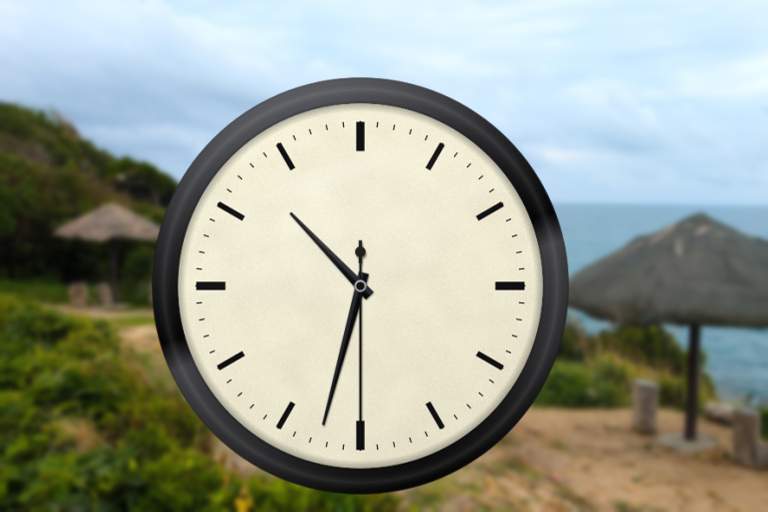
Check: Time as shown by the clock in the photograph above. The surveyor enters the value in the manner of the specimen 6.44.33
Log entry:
10.32.30
